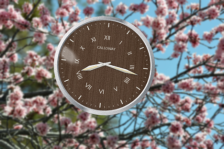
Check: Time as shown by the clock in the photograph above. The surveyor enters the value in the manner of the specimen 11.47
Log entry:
8.17
